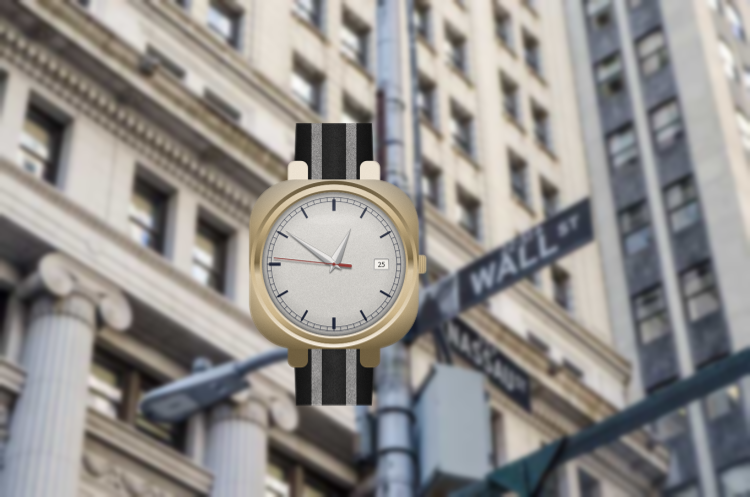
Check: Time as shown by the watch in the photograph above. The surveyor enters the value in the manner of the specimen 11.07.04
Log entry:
12.50.46
